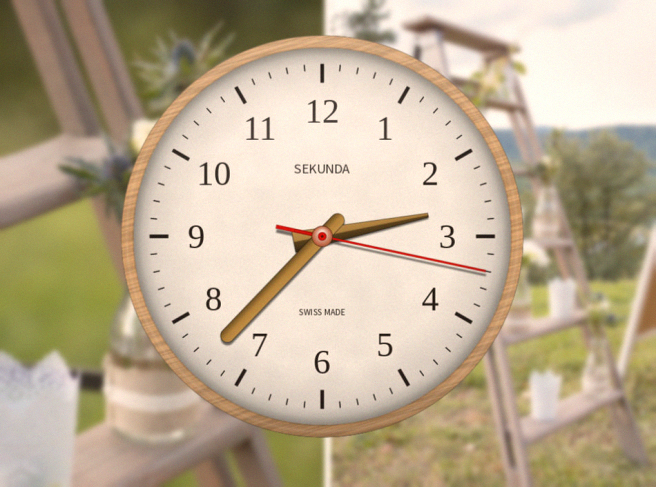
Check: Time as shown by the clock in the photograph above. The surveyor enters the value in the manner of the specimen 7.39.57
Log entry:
2.37.17
